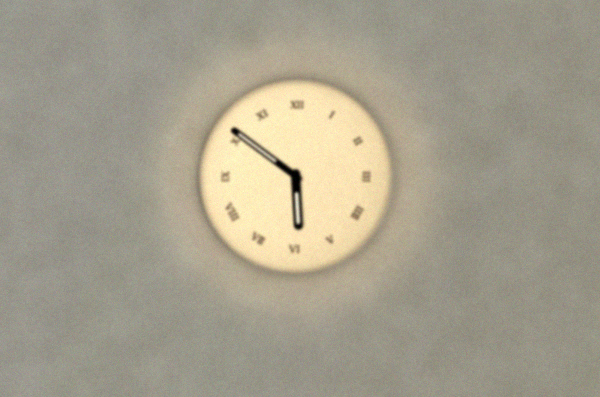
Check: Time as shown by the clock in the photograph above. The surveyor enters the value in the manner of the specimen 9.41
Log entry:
5.51
